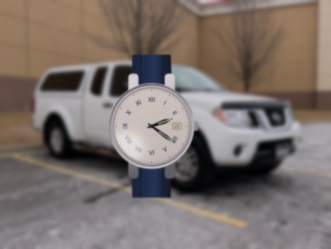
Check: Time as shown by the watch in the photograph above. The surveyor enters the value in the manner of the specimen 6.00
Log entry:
2.21
